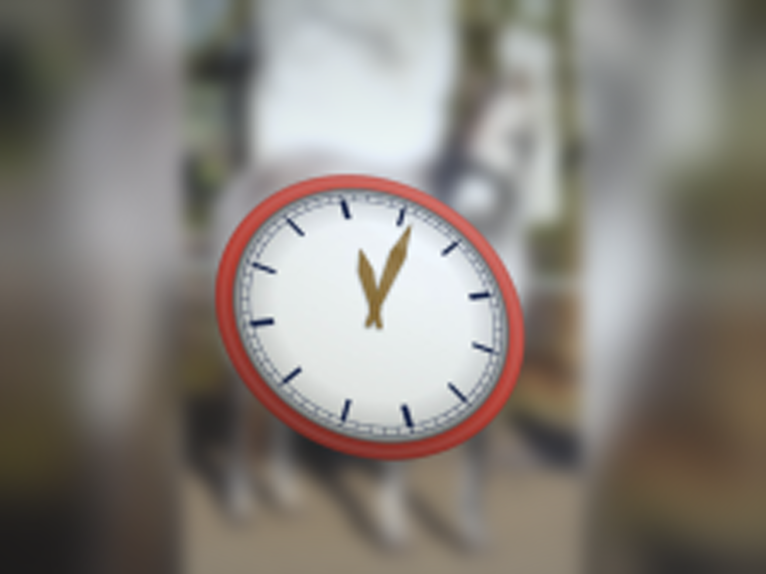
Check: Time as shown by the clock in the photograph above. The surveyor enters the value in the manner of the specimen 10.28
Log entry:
12.06
